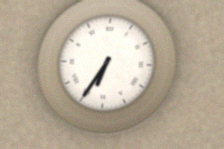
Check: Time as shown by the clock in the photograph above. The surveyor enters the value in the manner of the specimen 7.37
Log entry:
6.35
